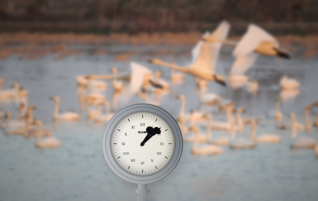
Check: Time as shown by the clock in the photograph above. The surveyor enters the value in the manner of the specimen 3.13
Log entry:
1.08
